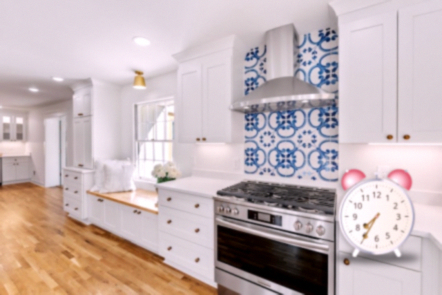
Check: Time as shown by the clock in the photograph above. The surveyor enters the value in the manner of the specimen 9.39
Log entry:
7.35
